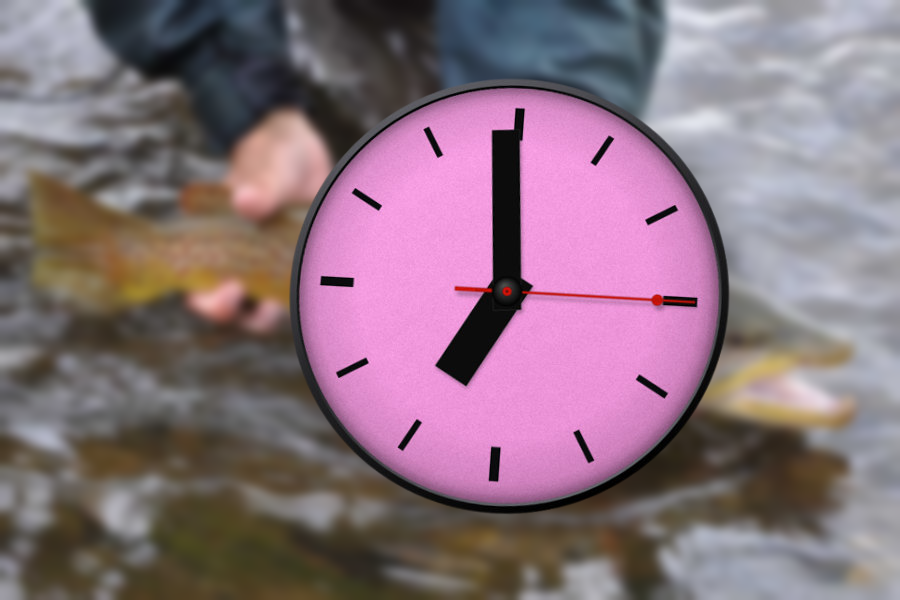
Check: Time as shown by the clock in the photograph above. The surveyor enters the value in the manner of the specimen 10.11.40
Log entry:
6.59.15
